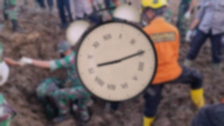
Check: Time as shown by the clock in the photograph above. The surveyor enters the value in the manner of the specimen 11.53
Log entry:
9.15
